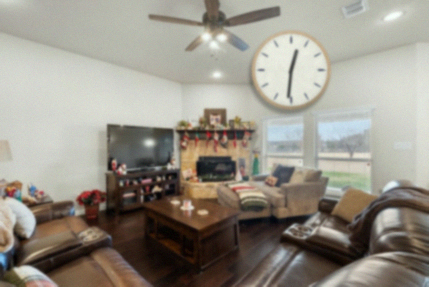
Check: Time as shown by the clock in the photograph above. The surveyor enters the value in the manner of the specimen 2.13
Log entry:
12.31
